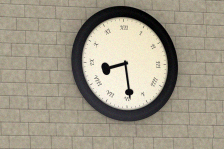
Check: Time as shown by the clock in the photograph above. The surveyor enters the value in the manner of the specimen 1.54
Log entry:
8.29
